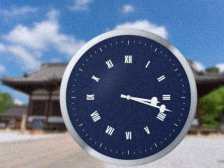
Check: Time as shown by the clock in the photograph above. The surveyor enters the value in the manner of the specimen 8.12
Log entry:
3.18
